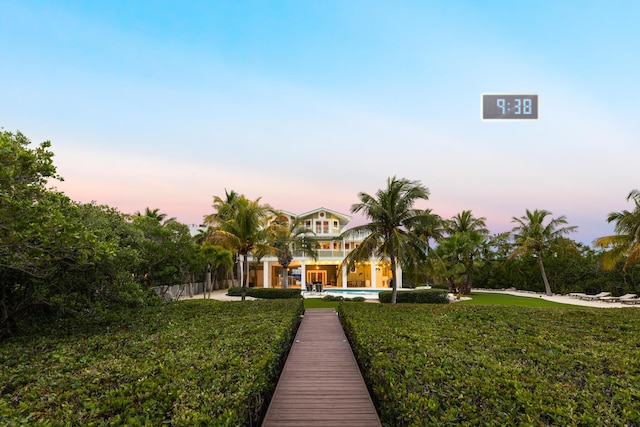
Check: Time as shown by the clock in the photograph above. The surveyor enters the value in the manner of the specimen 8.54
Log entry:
9.38
